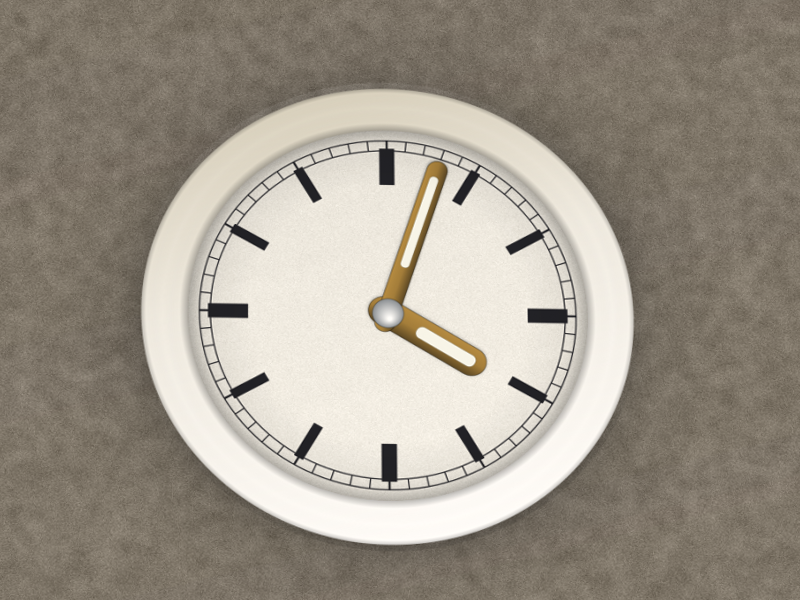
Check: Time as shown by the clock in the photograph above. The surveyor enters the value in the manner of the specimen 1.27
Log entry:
4.03
